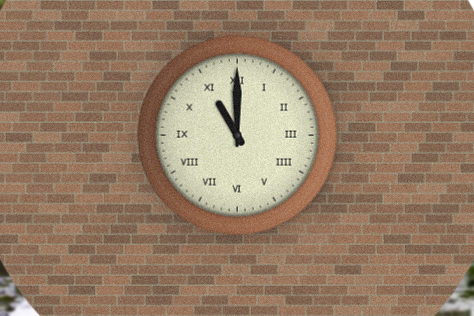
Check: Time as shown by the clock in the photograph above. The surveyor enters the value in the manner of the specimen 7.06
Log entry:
11.00
